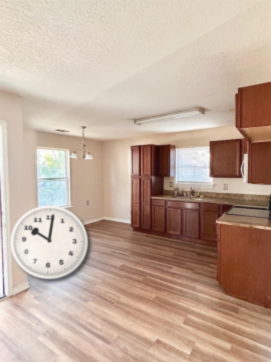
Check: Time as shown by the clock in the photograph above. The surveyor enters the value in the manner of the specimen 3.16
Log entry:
10.01
